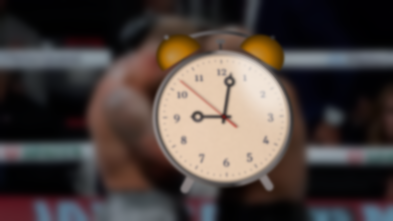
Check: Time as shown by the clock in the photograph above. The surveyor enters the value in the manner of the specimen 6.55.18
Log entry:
9.01.52
